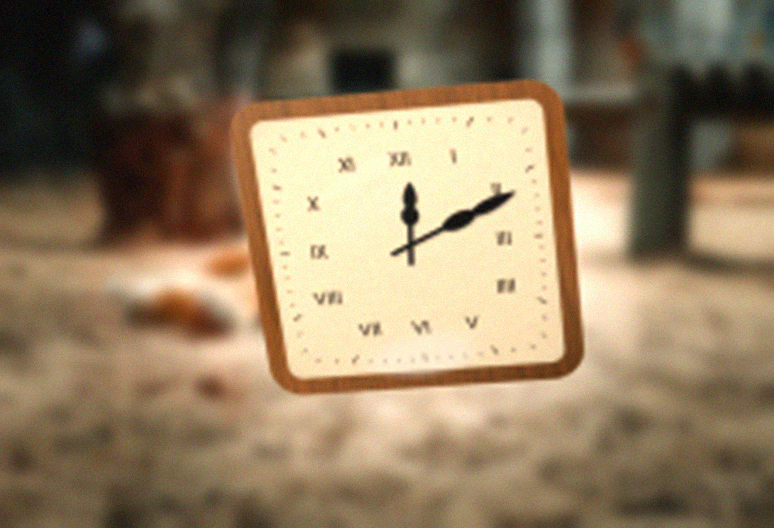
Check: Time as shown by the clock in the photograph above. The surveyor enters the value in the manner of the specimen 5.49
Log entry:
12.11
